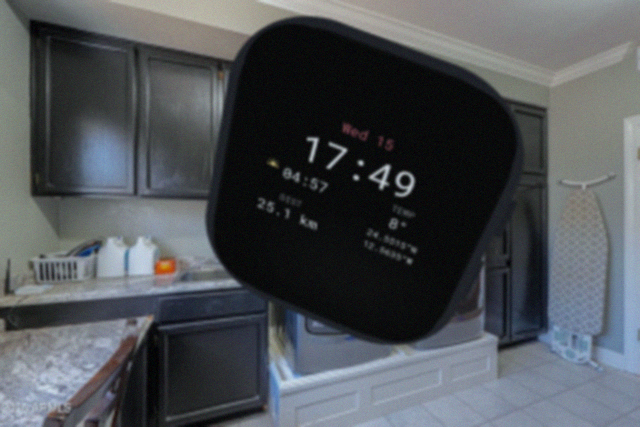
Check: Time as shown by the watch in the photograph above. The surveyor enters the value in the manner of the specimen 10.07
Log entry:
17.49
